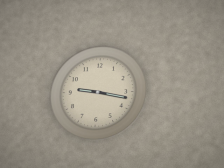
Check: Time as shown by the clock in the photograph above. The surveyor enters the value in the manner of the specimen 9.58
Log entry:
9.17
